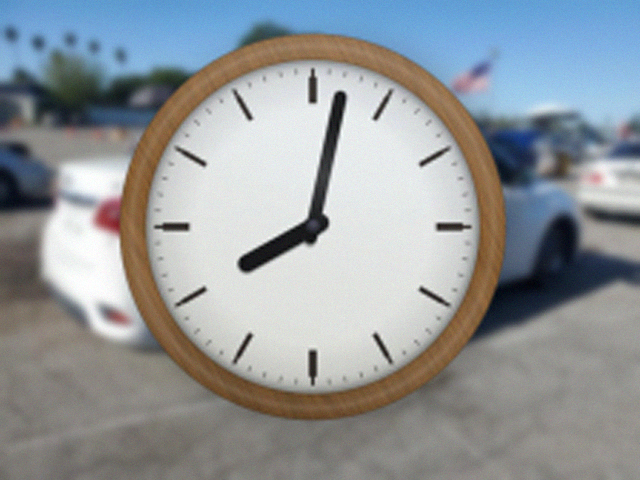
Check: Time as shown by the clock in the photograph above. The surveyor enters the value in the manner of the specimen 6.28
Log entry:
8.02
